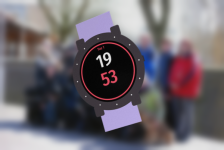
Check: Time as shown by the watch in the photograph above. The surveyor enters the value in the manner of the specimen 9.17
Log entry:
19.53
